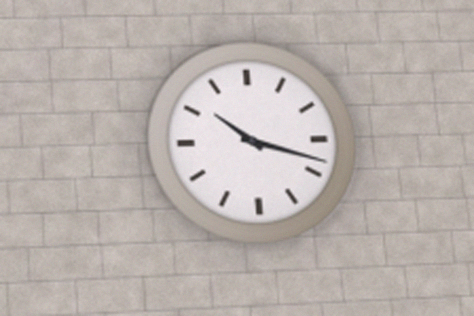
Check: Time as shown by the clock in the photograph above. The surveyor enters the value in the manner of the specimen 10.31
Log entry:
10.18
